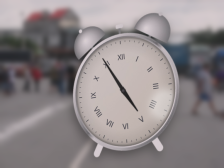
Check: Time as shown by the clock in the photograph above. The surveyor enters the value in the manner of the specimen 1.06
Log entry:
4.55
